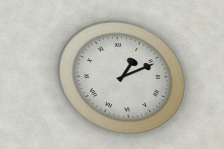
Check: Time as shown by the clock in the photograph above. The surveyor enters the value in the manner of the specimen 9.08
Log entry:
1.11
